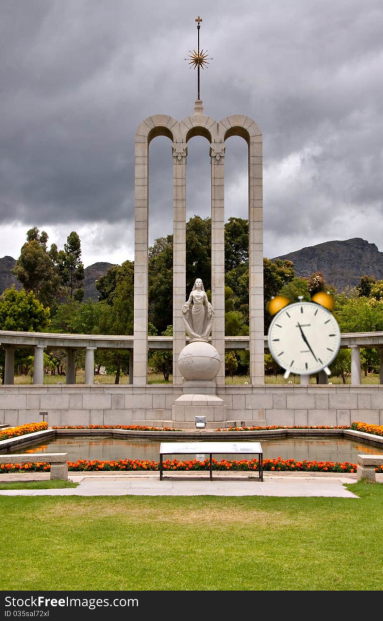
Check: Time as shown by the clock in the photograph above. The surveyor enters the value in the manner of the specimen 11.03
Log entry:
11.26
